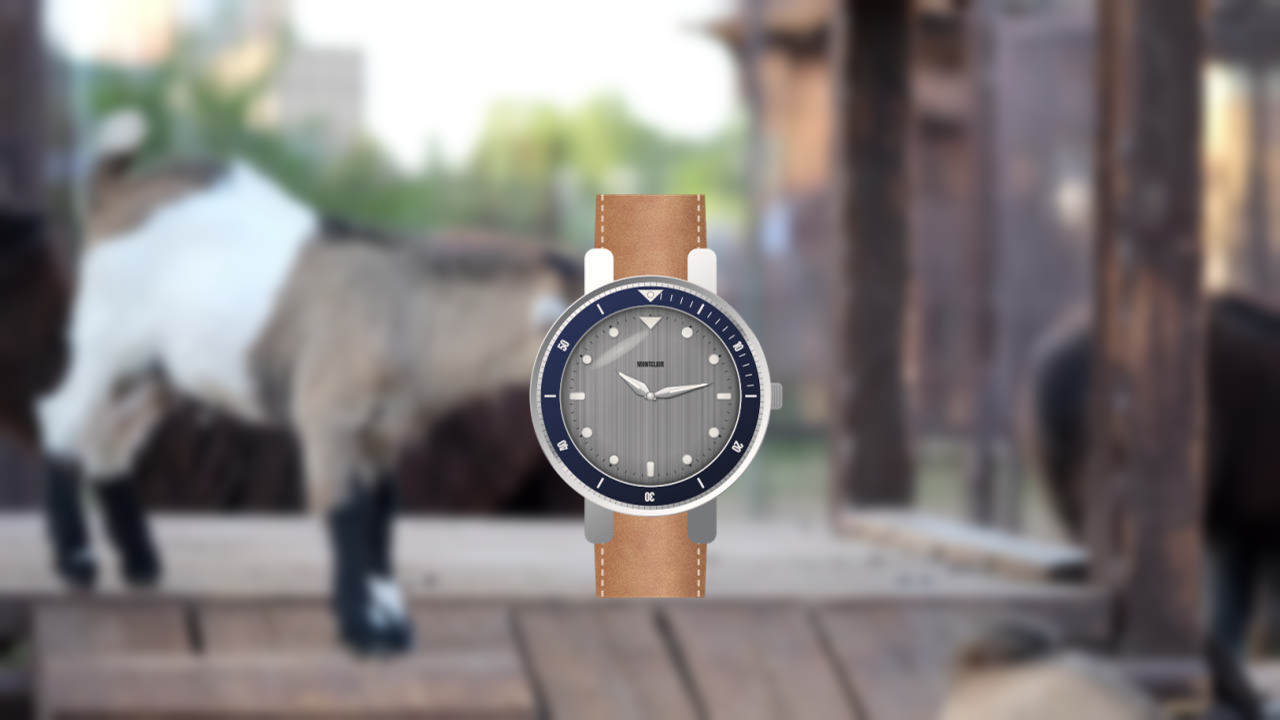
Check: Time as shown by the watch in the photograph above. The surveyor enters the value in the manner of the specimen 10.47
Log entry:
10.13
